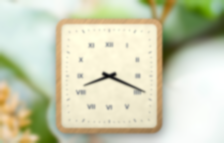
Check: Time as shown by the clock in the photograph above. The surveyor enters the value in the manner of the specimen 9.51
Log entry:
8.19
